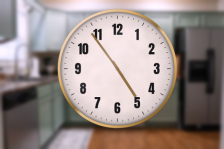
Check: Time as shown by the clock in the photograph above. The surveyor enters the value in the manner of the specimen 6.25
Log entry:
4.54
